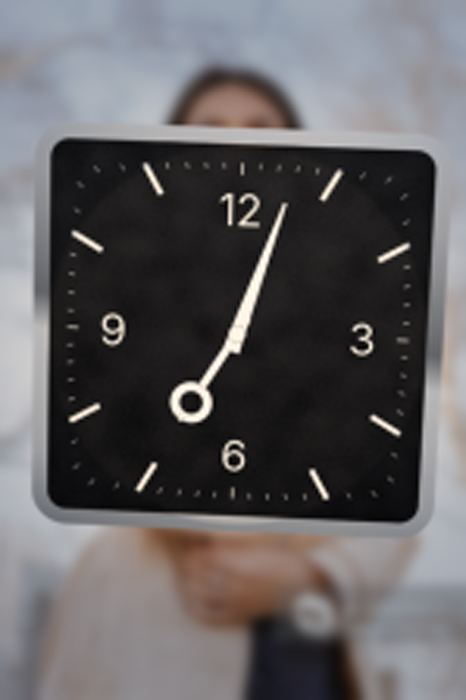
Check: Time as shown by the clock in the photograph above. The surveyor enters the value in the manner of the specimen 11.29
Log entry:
7.03
